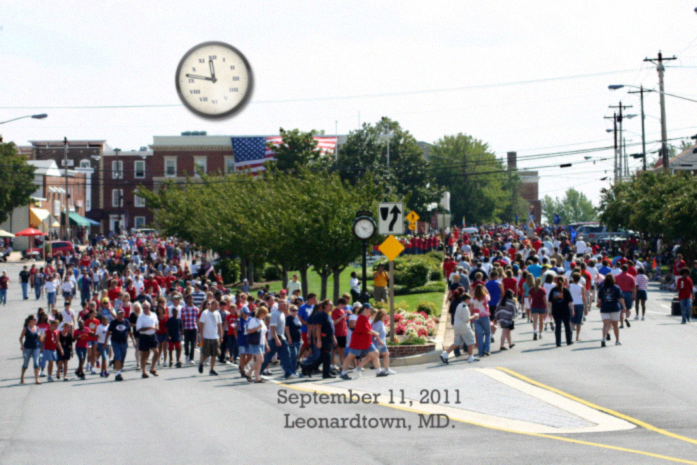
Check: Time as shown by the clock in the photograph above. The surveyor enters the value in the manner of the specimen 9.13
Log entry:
11.47
